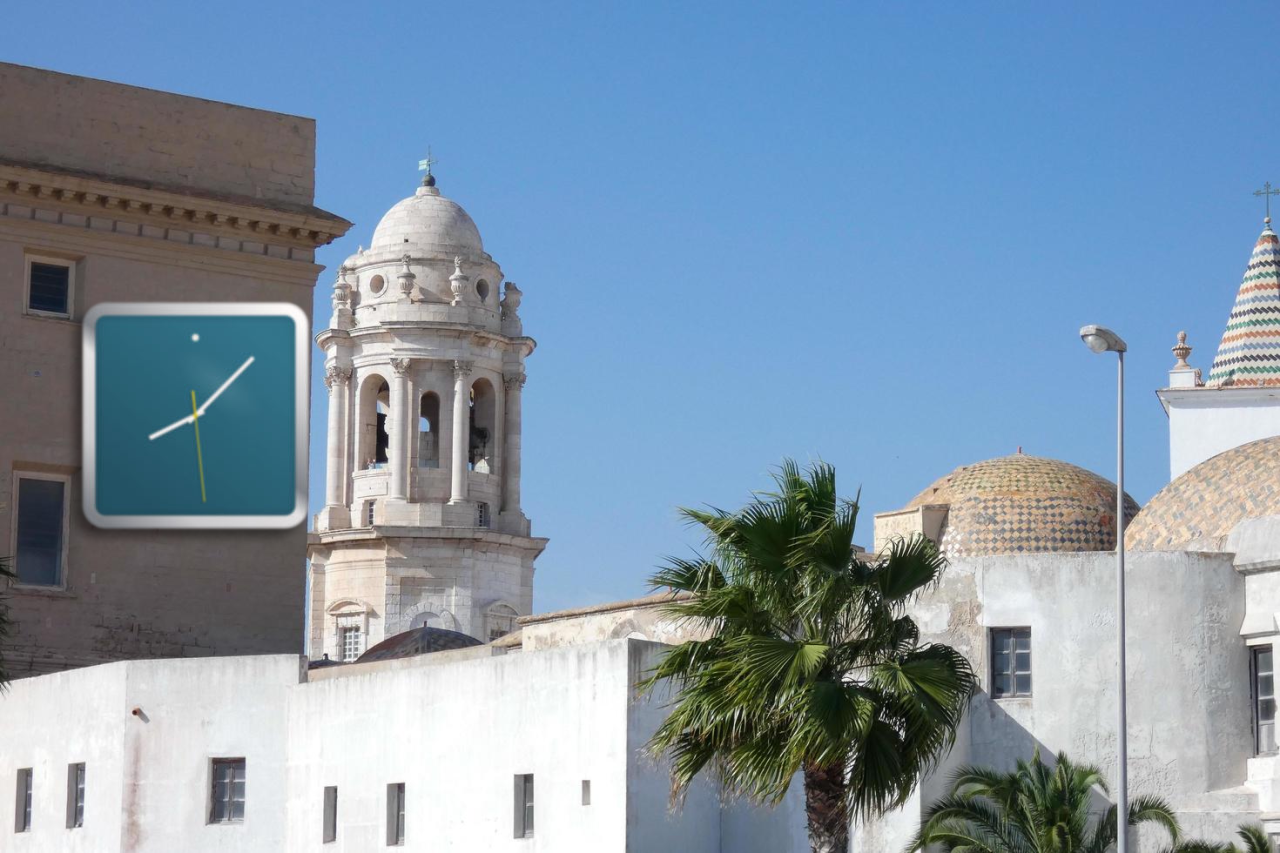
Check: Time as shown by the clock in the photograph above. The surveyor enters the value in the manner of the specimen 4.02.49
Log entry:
8.07.29
